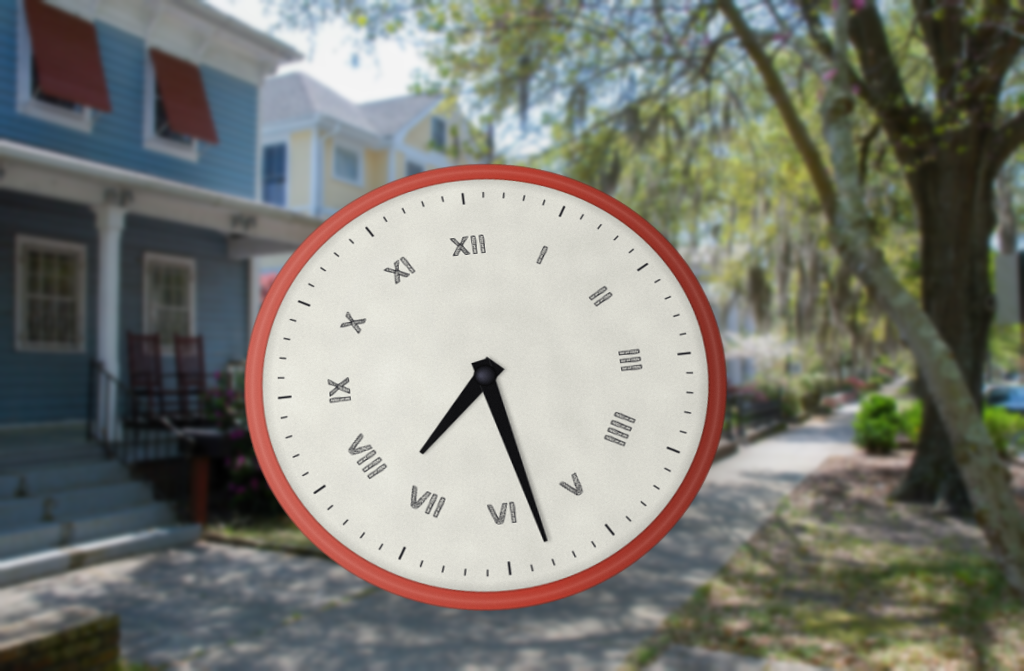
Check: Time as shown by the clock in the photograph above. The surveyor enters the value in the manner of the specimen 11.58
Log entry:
7.28
